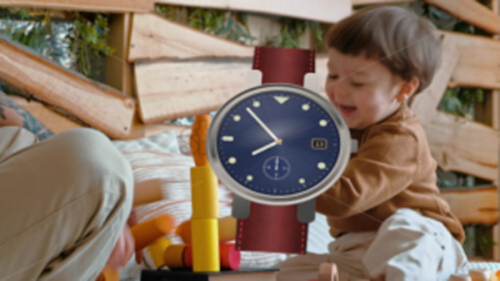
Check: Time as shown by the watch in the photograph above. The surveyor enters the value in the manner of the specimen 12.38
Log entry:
7.53
